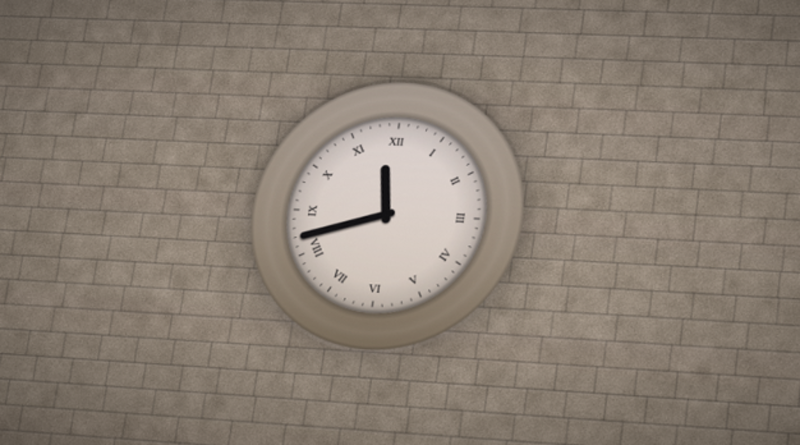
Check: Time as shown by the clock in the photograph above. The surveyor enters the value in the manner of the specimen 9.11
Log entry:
11.42
